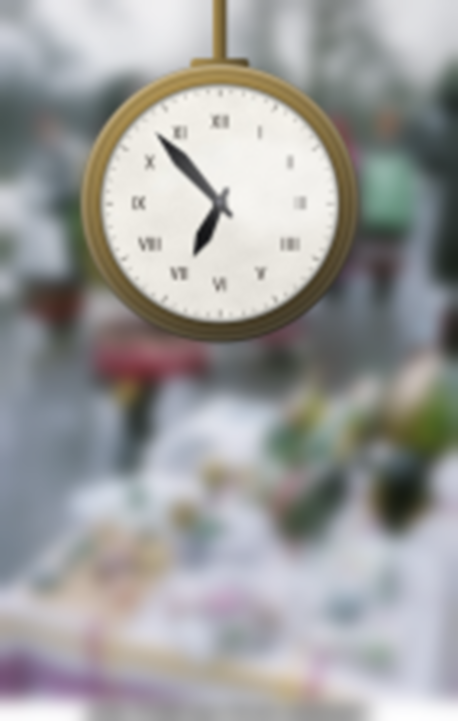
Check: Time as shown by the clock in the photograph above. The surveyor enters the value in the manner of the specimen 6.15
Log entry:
6.53
